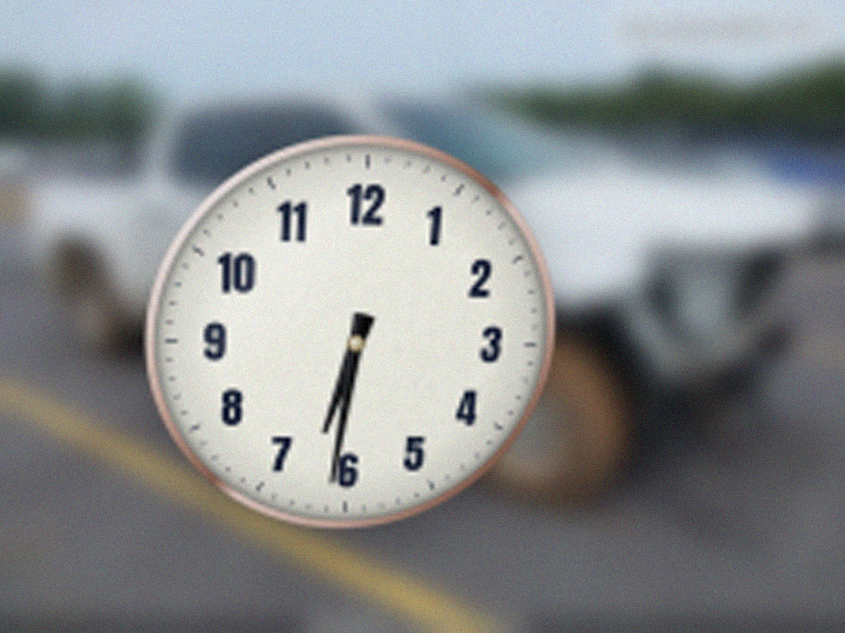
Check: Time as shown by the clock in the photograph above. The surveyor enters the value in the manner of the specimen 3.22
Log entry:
6.31
